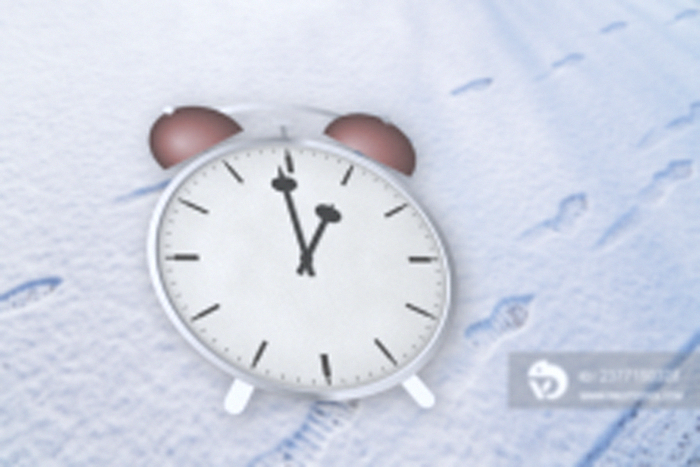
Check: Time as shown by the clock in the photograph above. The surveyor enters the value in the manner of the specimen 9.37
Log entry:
12.59
